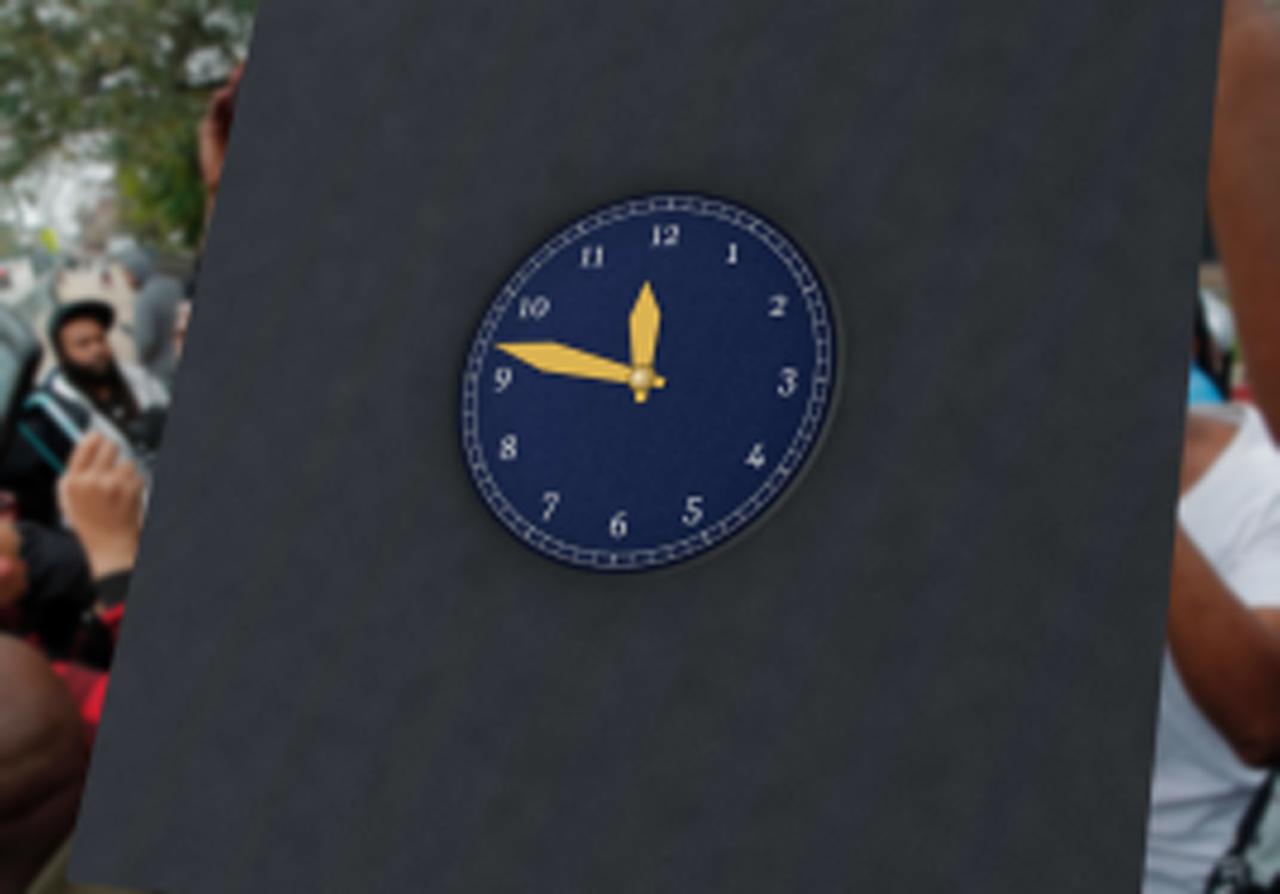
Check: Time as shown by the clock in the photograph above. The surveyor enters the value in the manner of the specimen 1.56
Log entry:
11.47
